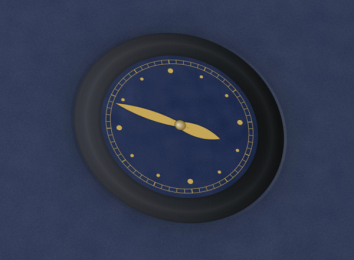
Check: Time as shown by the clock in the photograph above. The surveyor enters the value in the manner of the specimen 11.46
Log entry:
3.49
